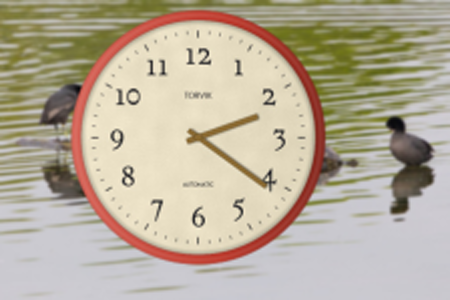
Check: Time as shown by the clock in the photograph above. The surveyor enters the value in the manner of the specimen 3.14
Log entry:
2.21
